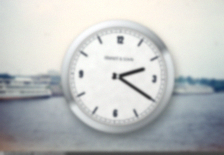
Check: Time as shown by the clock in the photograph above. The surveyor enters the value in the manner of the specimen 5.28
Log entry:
2.20
